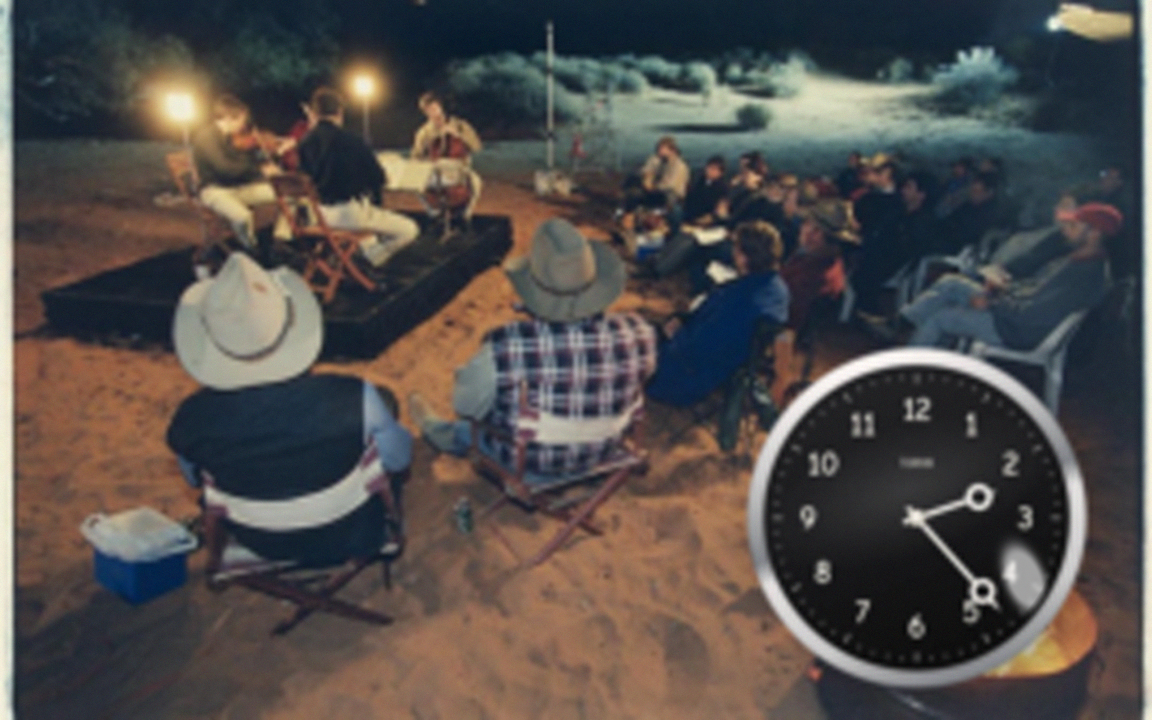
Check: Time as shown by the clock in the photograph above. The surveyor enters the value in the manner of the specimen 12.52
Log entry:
2.23
